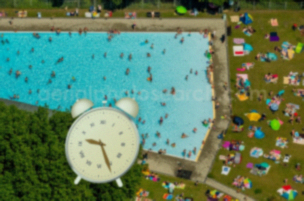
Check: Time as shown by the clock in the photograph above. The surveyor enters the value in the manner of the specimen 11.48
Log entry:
9.26
